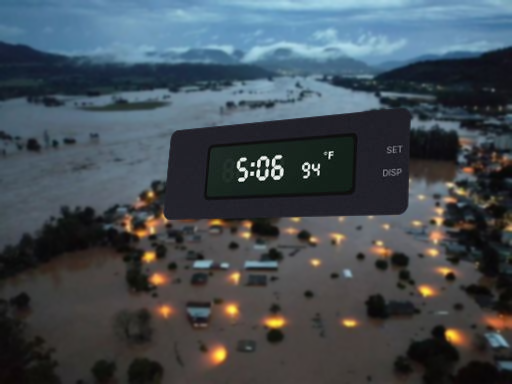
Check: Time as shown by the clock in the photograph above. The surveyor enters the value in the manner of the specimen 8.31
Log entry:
5.06
